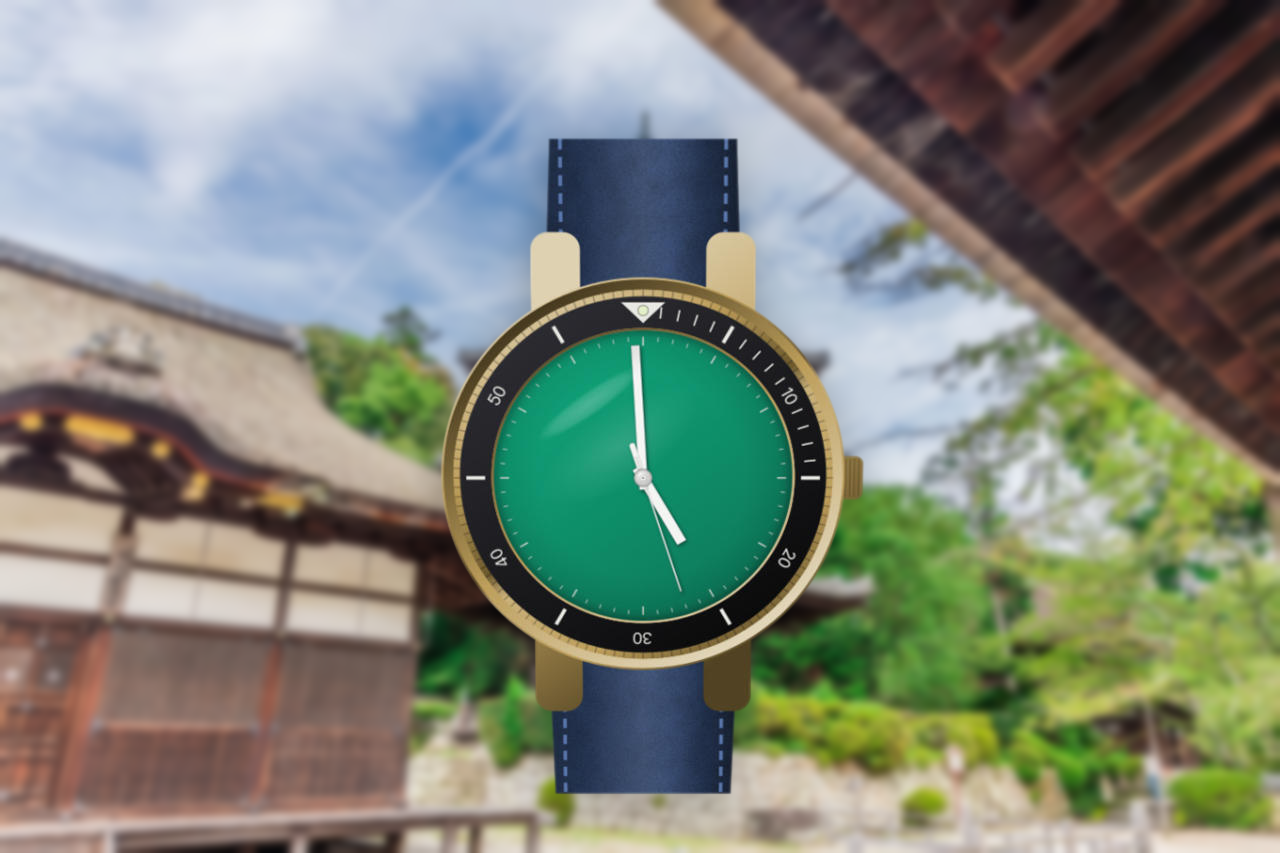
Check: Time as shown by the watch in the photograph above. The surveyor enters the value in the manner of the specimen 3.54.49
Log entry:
4.59.27
